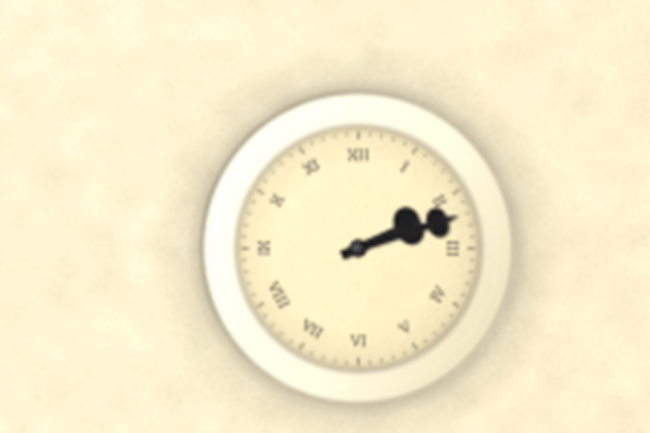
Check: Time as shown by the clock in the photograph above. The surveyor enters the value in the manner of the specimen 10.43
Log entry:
2.12
